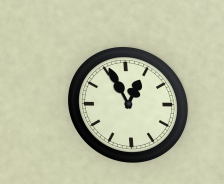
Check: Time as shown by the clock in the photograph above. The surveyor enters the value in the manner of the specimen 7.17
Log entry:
12.56
